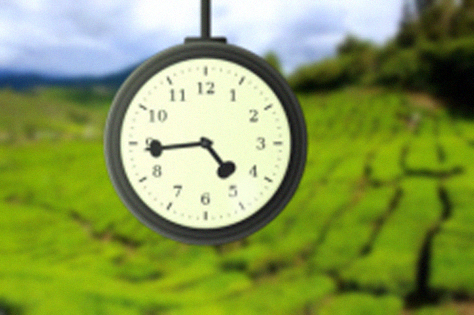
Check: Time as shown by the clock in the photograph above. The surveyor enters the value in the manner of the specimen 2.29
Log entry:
4.44
